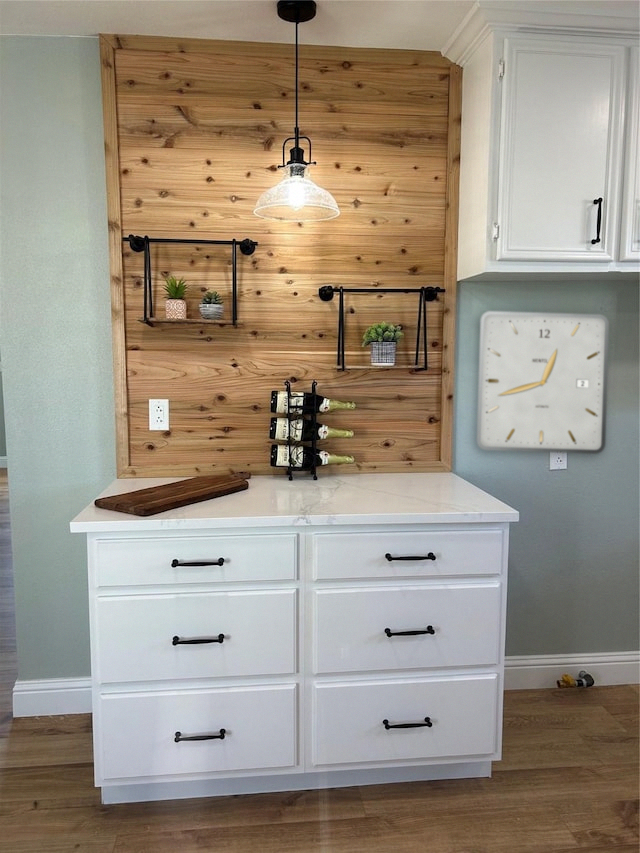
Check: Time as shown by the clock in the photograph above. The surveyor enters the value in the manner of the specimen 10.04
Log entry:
12.42
